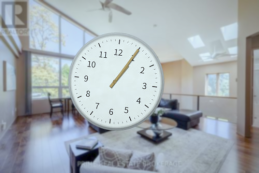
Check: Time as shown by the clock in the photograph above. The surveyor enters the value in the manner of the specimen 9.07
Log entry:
1.05
